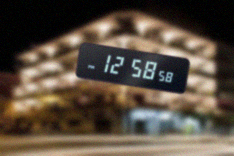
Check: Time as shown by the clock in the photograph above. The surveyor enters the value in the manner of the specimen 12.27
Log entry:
12.58
